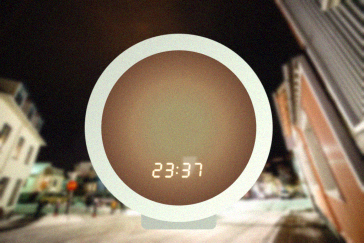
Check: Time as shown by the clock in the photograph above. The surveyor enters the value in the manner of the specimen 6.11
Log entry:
23.37
